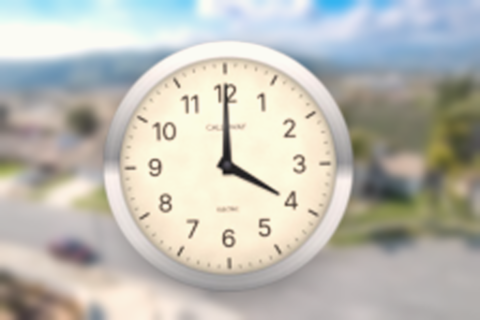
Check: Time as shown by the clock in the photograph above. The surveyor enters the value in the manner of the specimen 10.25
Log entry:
4.00
